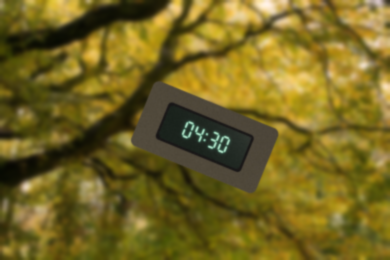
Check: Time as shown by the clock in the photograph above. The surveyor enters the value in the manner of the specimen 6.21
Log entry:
4.30
